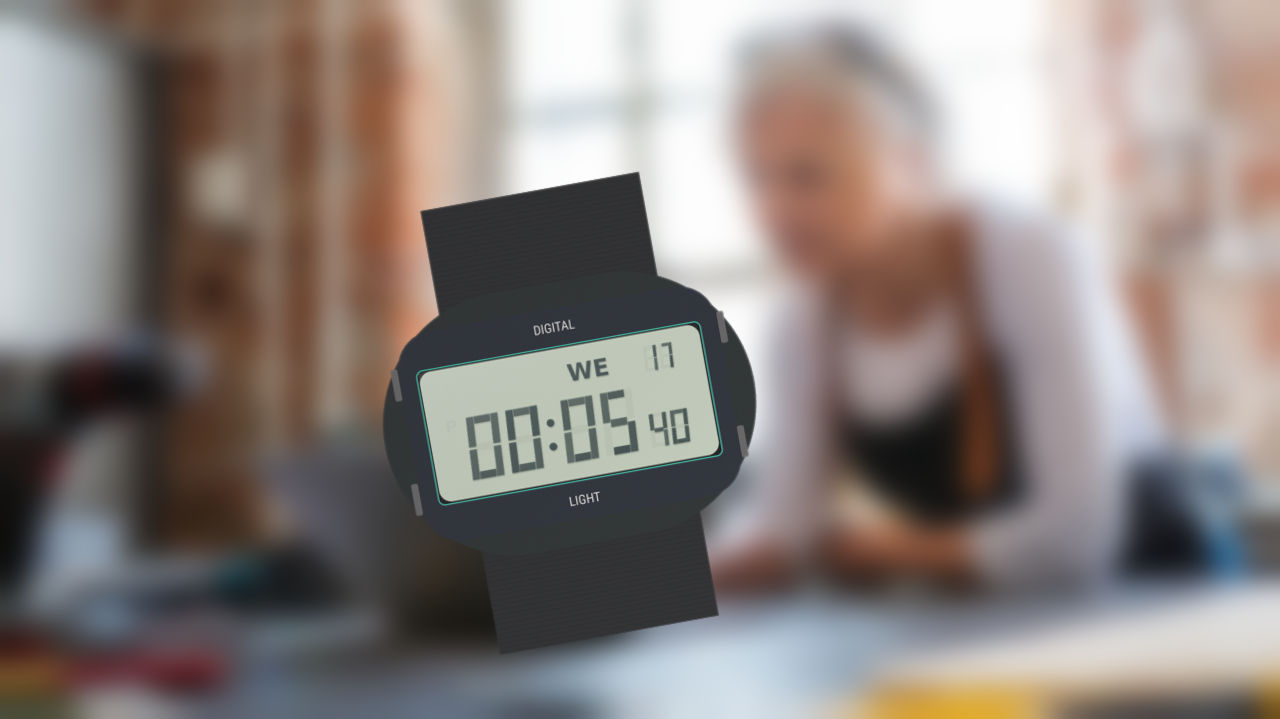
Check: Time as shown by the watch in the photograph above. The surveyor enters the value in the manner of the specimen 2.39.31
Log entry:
0.05.40
